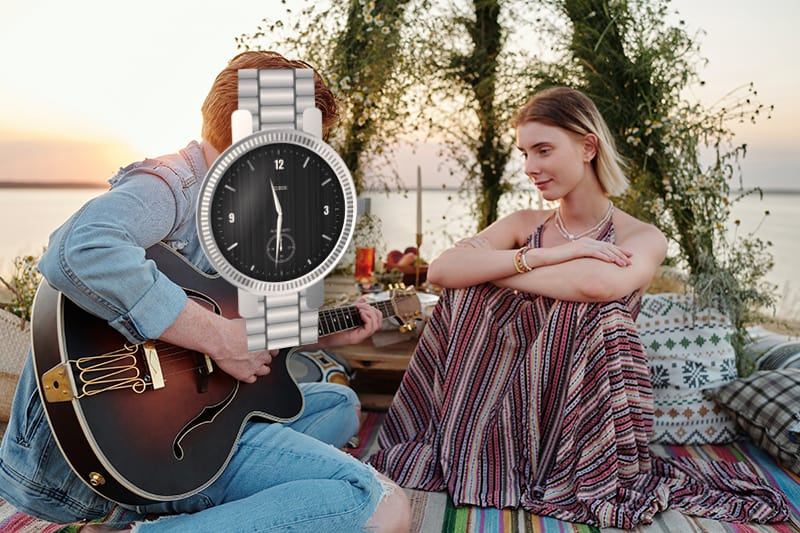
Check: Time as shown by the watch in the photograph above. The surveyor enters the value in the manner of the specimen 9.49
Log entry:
11.31
